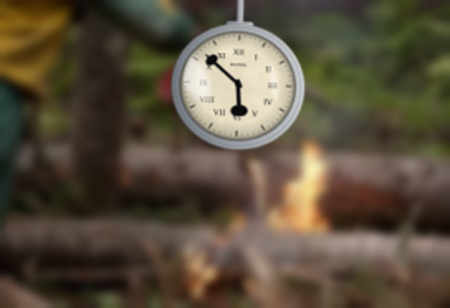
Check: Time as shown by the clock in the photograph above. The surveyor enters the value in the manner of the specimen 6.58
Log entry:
5.52
